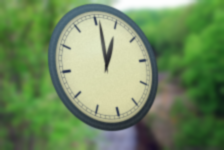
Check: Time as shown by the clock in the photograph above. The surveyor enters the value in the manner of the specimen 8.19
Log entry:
1.01
